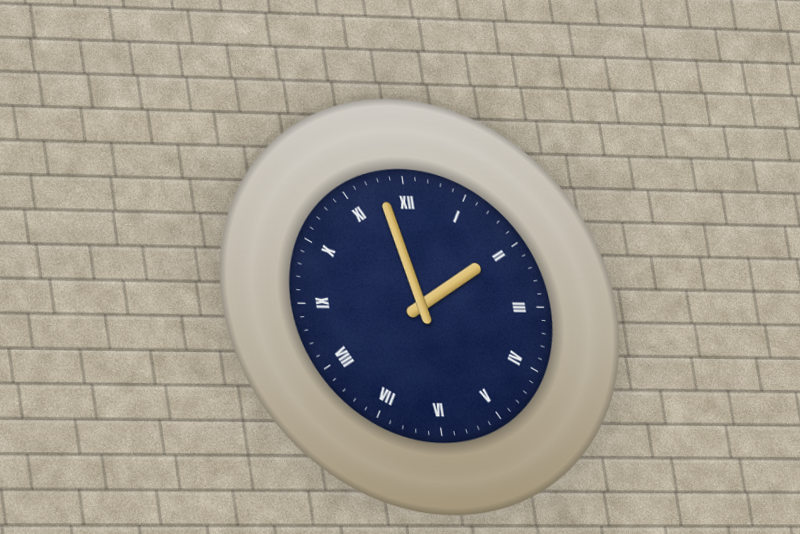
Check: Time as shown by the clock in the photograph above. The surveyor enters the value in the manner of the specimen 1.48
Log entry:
1.58
